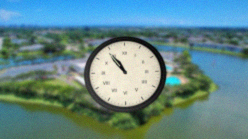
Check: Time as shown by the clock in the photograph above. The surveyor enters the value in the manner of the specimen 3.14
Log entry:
10.54
